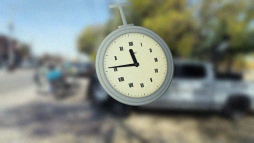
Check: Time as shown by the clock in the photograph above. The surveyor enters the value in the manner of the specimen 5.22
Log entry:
11.46
